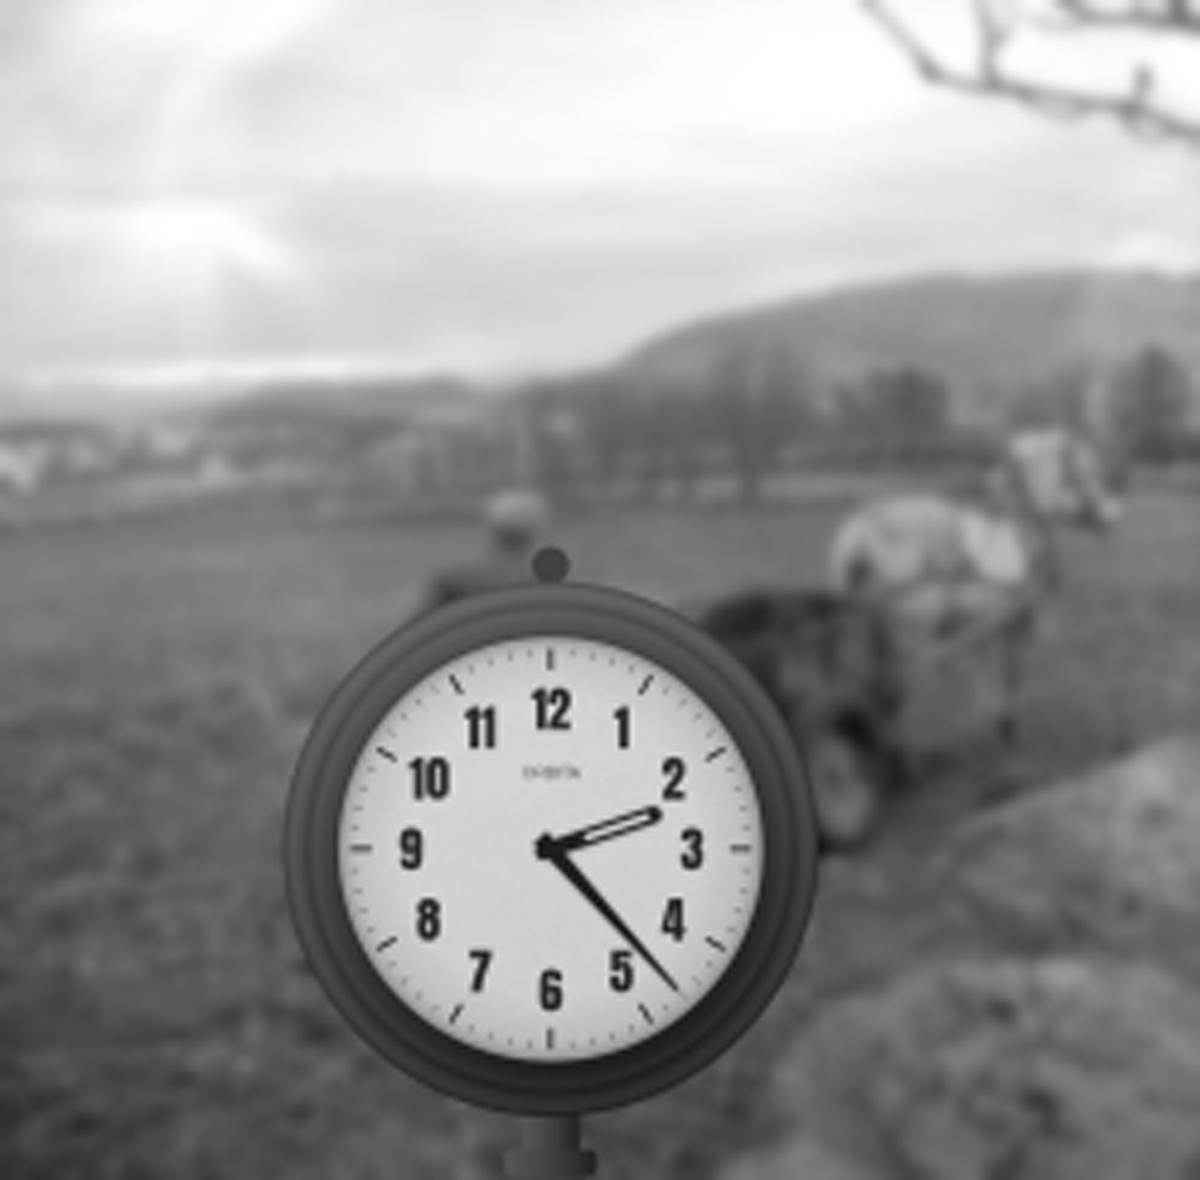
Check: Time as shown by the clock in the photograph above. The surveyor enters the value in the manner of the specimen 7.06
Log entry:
2.23
